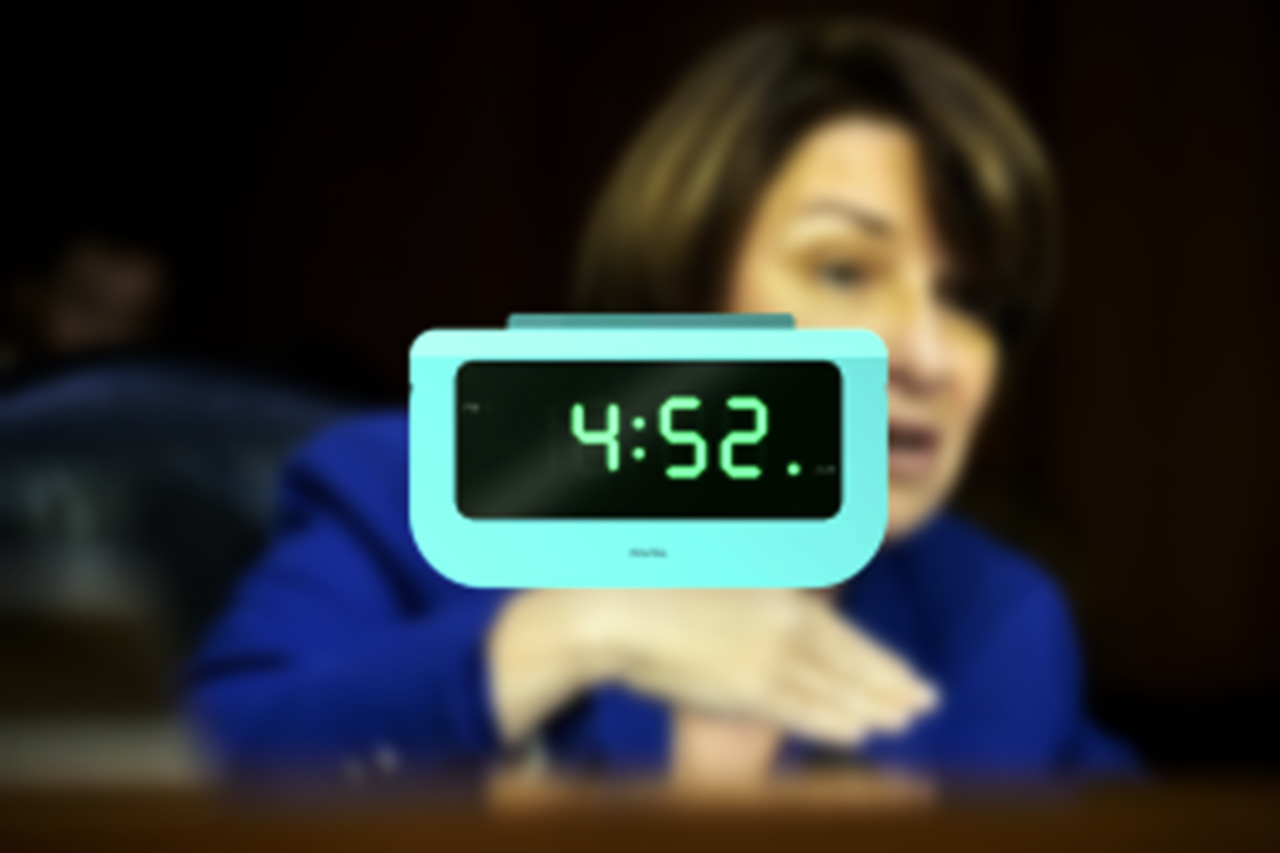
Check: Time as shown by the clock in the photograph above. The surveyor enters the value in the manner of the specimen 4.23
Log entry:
4.52
